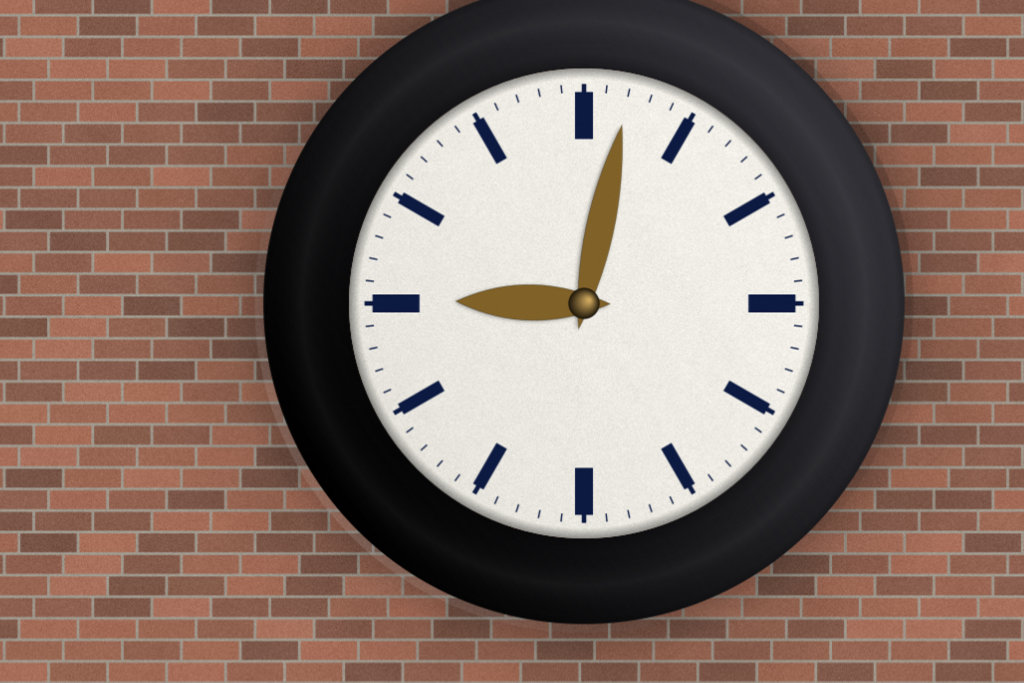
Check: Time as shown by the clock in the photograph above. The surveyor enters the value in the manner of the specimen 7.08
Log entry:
9.02
